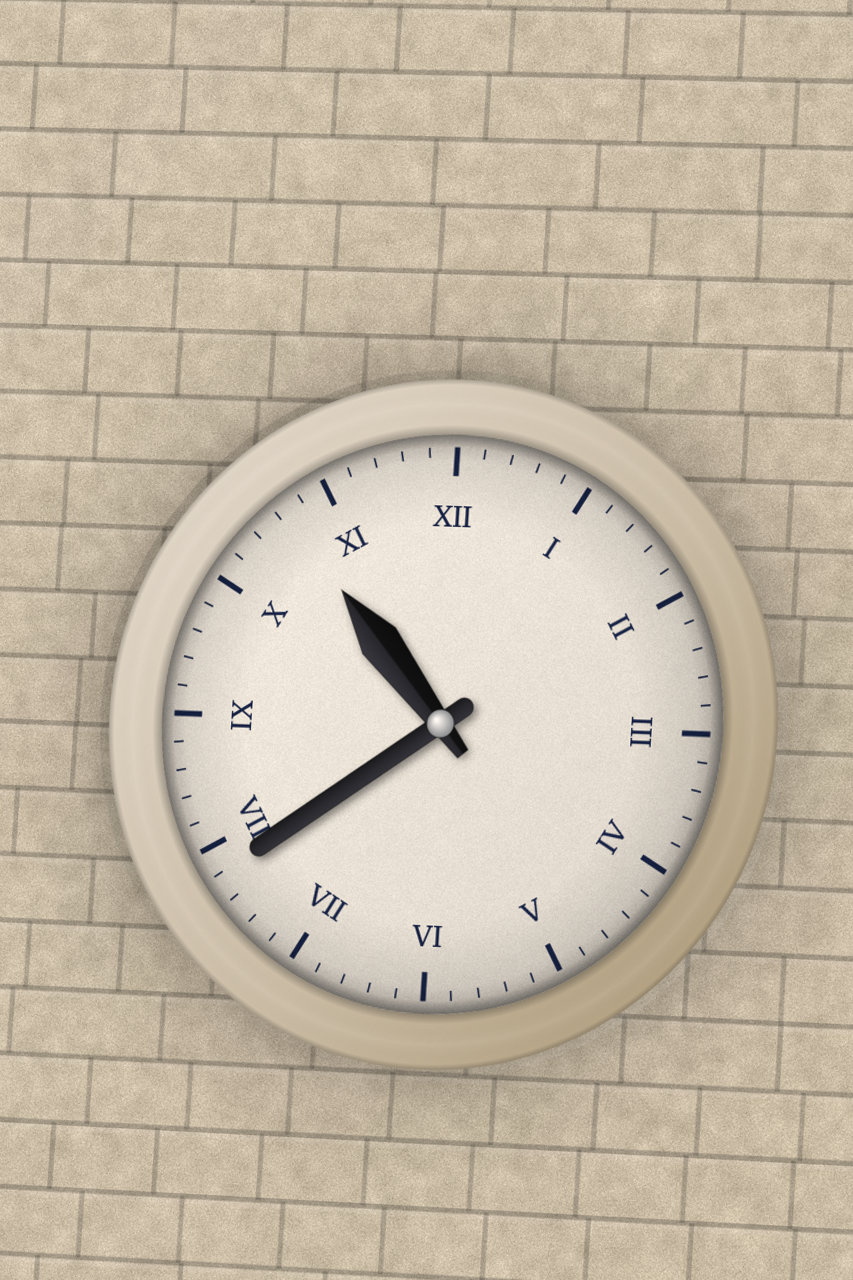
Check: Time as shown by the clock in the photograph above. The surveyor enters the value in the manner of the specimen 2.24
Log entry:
10.39
